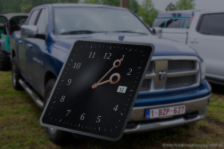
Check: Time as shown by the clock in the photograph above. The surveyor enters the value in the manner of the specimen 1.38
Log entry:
2.05
